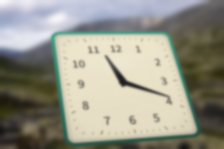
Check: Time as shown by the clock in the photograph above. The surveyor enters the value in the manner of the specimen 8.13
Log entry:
11.19
